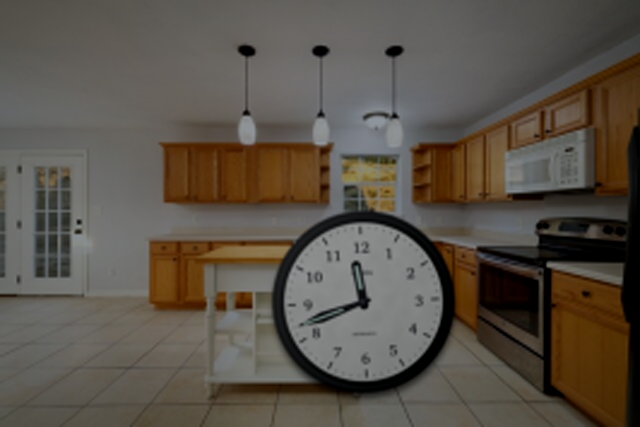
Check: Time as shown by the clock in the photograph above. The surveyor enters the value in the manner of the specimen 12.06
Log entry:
11.42
